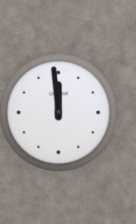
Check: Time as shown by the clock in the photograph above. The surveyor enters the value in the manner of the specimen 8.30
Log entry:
11.59
